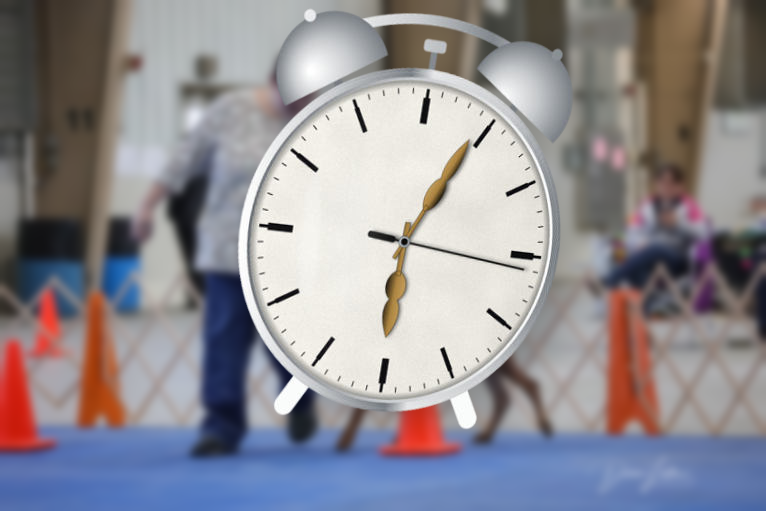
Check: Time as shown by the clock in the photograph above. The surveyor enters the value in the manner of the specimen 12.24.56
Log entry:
6.04.16
